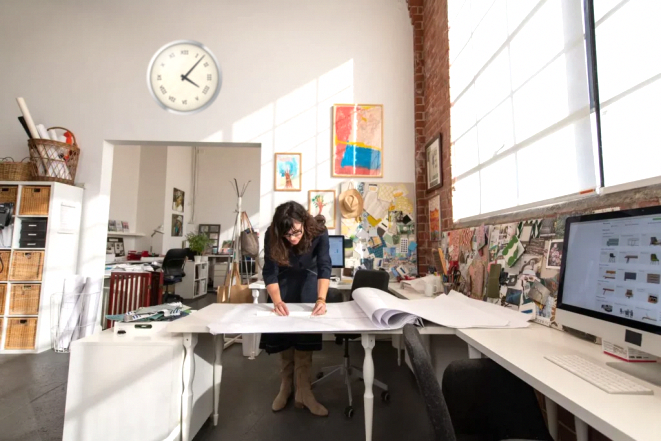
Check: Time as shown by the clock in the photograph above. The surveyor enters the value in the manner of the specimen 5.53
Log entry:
4.07
